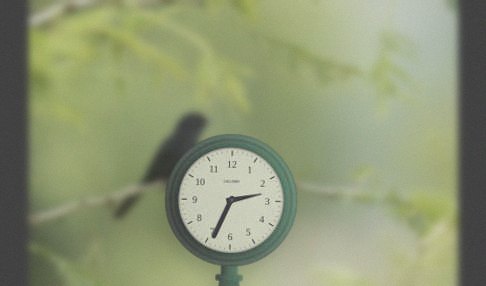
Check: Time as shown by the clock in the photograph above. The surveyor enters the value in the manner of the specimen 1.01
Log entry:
2.34
